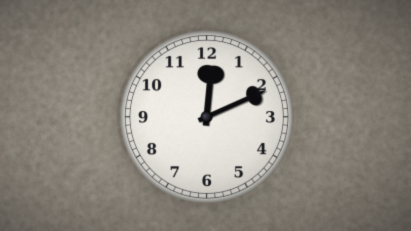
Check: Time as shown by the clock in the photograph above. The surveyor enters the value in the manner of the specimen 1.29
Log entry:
12.11
